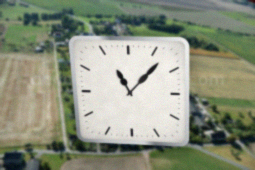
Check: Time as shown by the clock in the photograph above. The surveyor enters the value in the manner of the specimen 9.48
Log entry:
11.07
